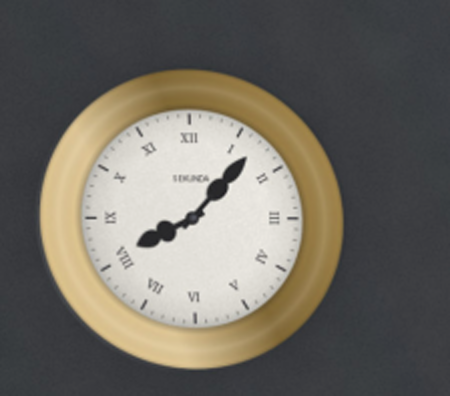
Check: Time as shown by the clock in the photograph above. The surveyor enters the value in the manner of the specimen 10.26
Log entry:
8.07
